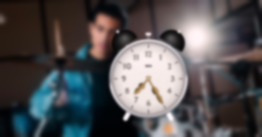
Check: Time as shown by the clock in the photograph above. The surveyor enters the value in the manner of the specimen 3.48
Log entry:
7.25
